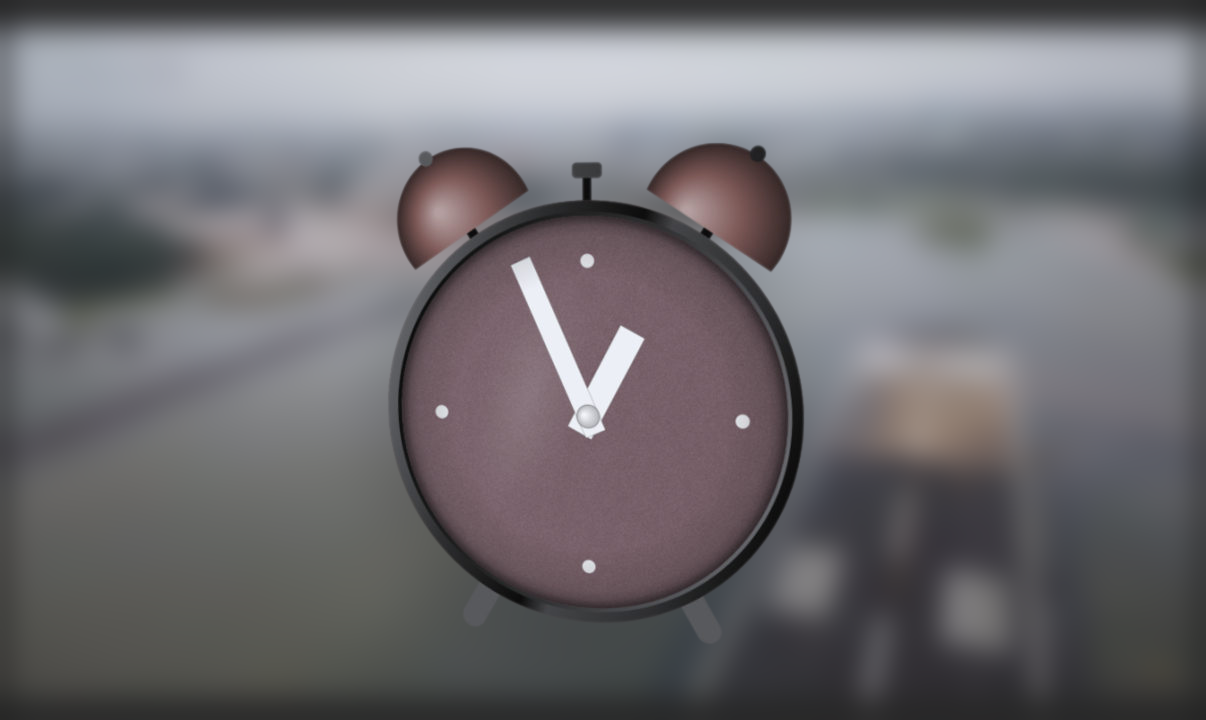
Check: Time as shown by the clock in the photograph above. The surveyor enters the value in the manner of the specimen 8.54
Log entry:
12.56
